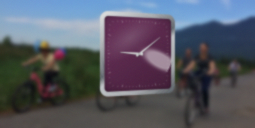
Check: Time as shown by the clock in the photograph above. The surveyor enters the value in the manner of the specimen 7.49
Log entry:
9.09
